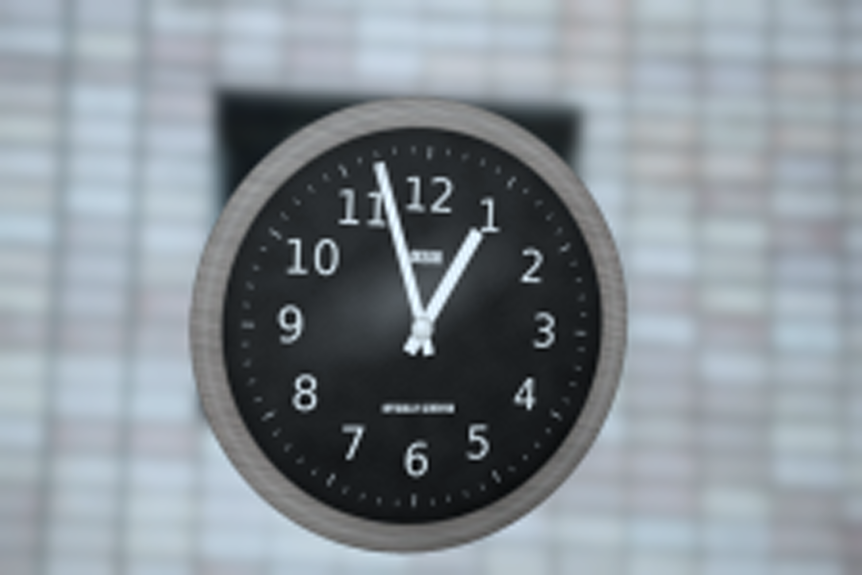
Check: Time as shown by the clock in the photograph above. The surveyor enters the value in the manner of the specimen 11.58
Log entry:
12.57
